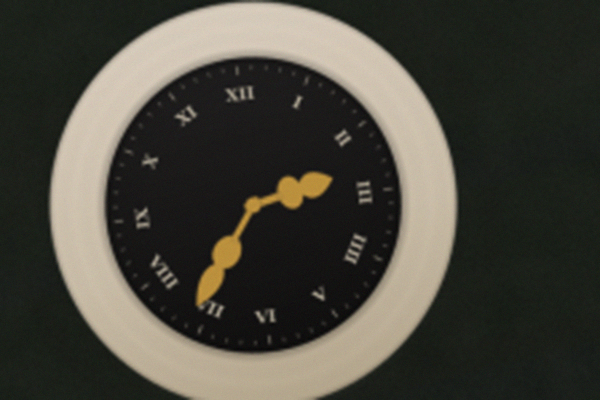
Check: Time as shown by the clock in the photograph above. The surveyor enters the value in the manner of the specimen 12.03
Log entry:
2.36
